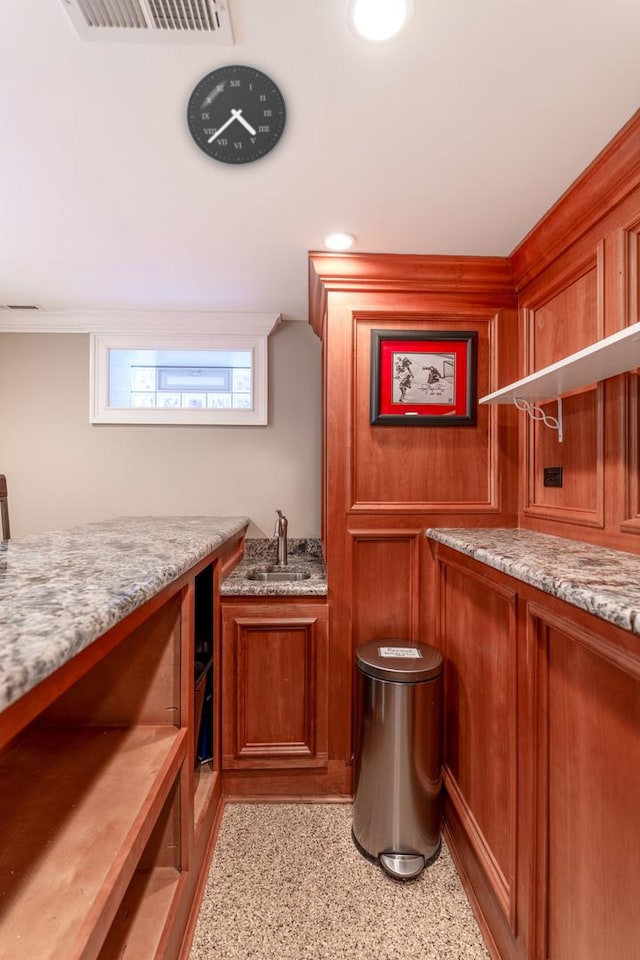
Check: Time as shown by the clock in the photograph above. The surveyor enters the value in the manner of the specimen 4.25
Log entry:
4.38
